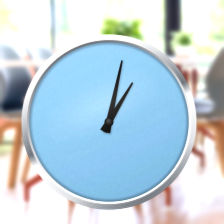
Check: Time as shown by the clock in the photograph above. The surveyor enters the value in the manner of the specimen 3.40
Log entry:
1.02
